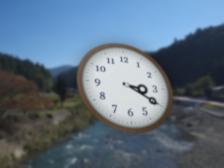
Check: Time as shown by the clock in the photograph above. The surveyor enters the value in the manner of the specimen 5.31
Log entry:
3.20
